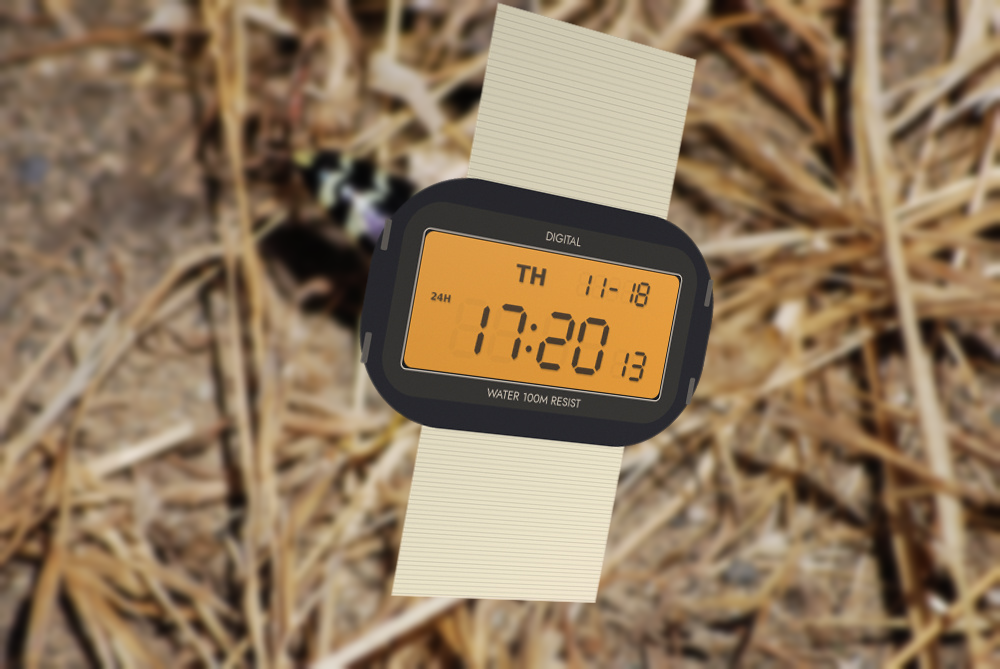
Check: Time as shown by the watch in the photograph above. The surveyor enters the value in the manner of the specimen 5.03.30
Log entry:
17.20.13
